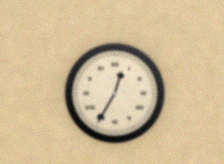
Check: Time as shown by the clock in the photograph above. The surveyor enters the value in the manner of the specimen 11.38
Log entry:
12.35
